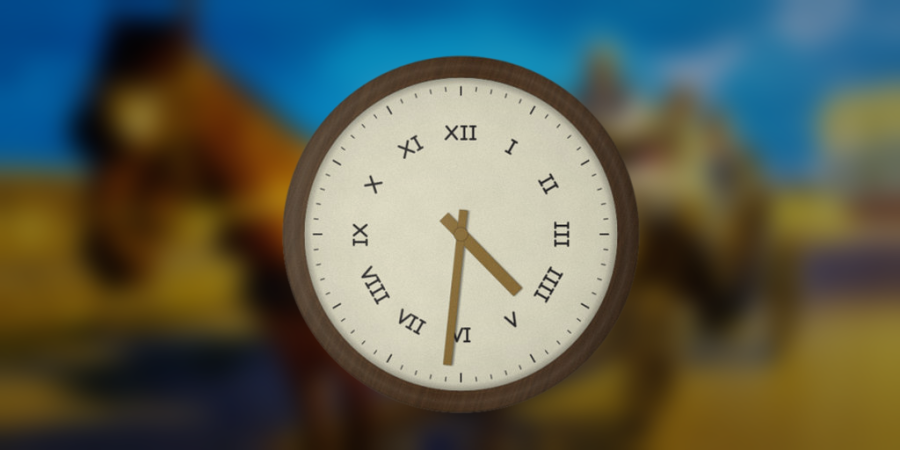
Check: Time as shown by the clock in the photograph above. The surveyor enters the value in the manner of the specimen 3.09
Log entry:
4.31
